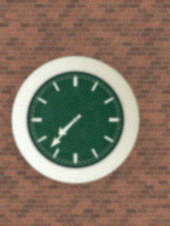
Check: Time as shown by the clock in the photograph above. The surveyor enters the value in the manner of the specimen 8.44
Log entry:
7.37
